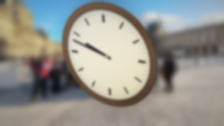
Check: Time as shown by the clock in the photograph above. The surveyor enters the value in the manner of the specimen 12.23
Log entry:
9.48
